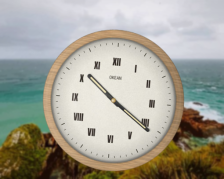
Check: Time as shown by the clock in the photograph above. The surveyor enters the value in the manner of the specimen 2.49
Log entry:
10.21
